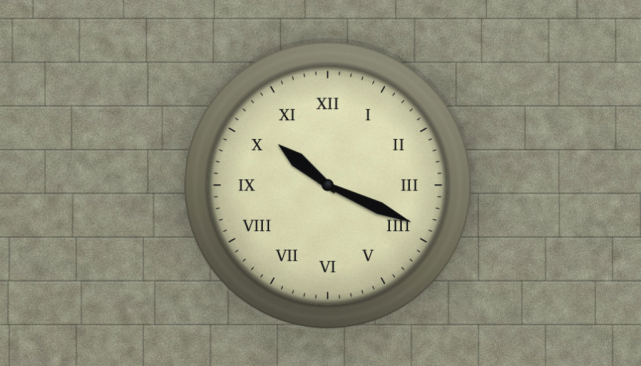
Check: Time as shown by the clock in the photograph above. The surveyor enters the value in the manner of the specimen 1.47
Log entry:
10.19
